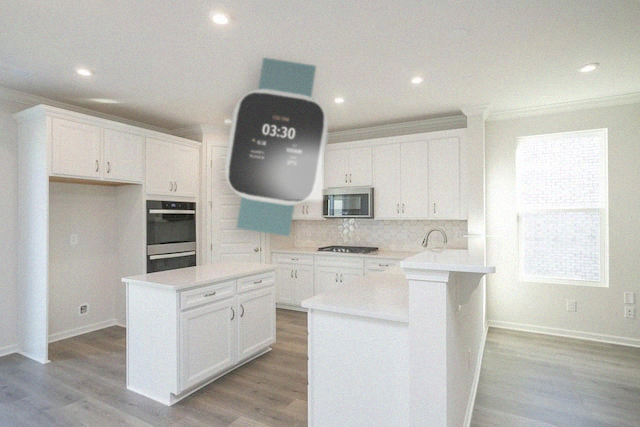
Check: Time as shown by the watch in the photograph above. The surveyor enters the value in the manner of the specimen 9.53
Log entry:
3.30
